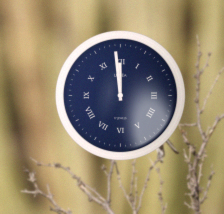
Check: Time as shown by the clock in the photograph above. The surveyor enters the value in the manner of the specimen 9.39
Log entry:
11.59
